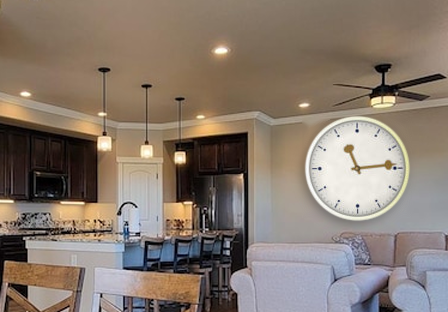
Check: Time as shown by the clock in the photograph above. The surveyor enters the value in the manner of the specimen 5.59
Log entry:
11.14
